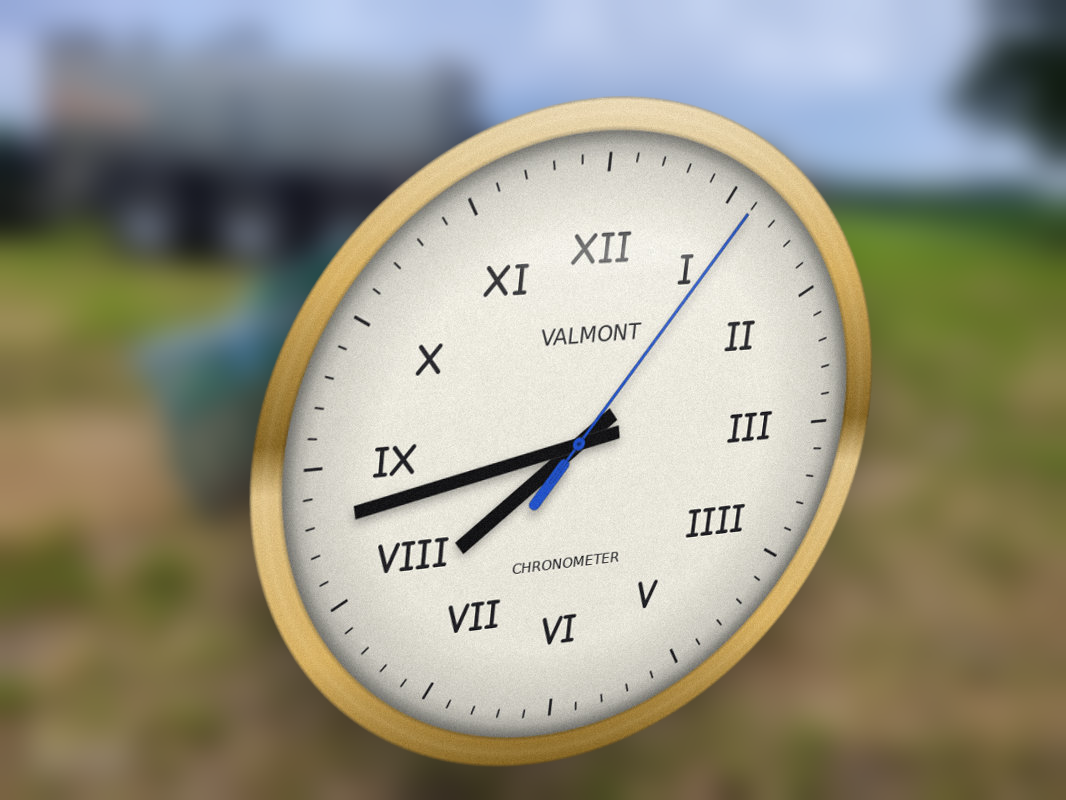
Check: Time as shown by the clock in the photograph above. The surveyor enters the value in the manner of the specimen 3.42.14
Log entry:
7.43.06
